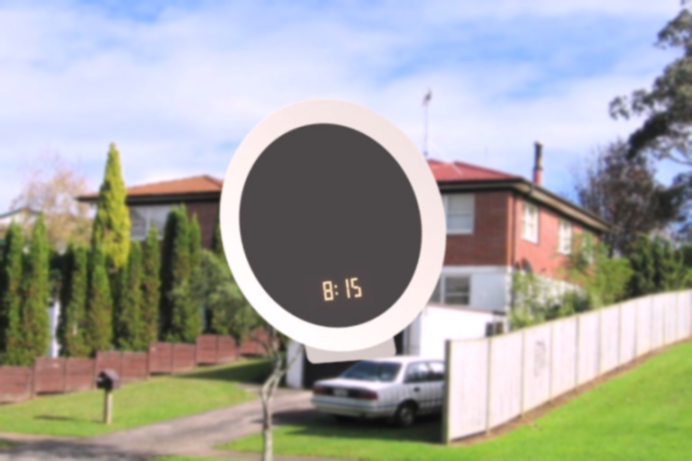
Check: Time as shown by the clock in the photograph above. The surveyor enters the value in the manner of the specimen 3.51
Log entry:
8.15
